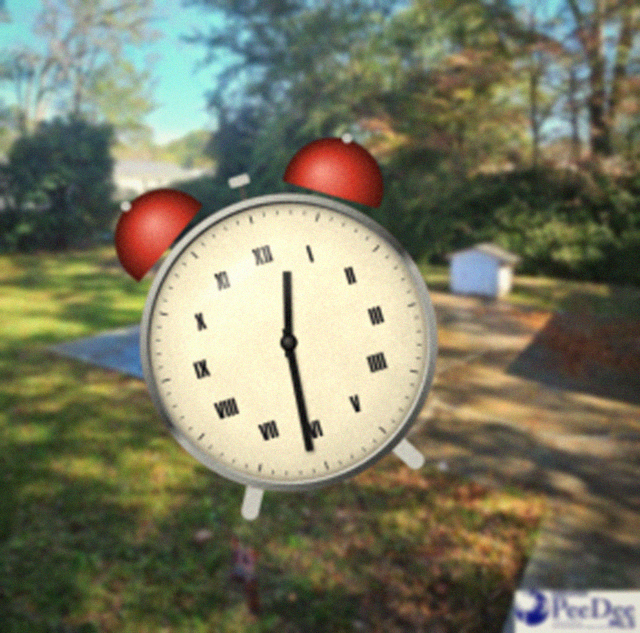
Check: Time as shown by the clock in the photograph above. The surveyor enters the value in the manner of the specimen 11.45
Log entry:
12.31
